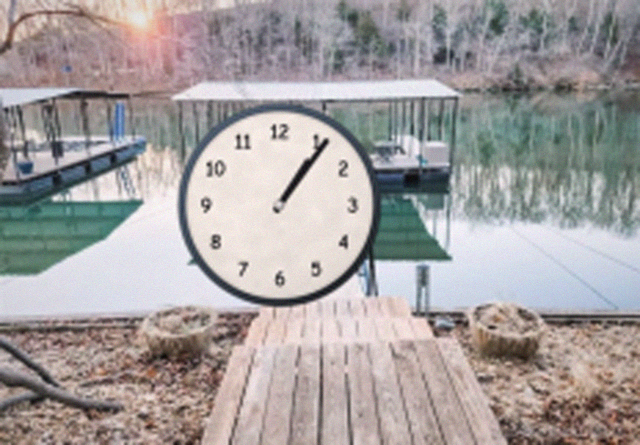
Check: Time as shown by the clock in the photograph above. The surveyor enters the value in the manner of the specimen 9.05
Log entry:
1.06
